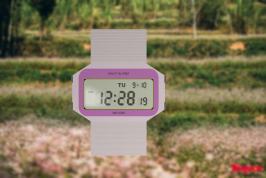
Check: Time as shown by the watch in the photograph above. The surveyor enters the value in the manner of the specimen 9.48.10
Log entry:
12.28.19
